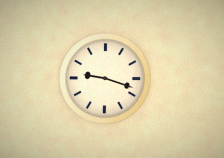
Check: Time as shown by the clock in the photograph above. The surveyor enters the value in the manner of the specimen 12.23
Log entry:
9.18
